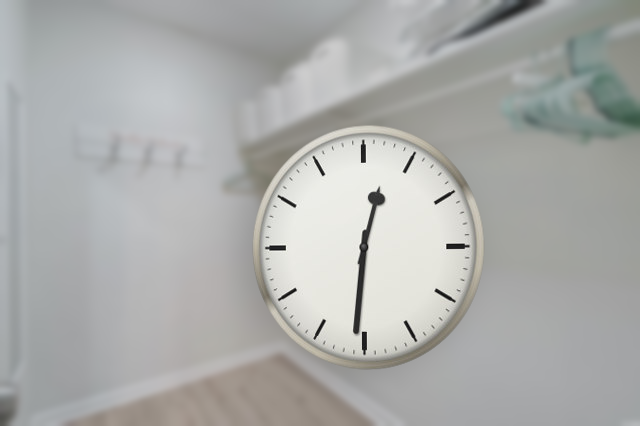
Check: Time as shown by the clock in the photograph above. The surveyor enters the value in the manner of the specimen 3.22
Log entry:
12.31
